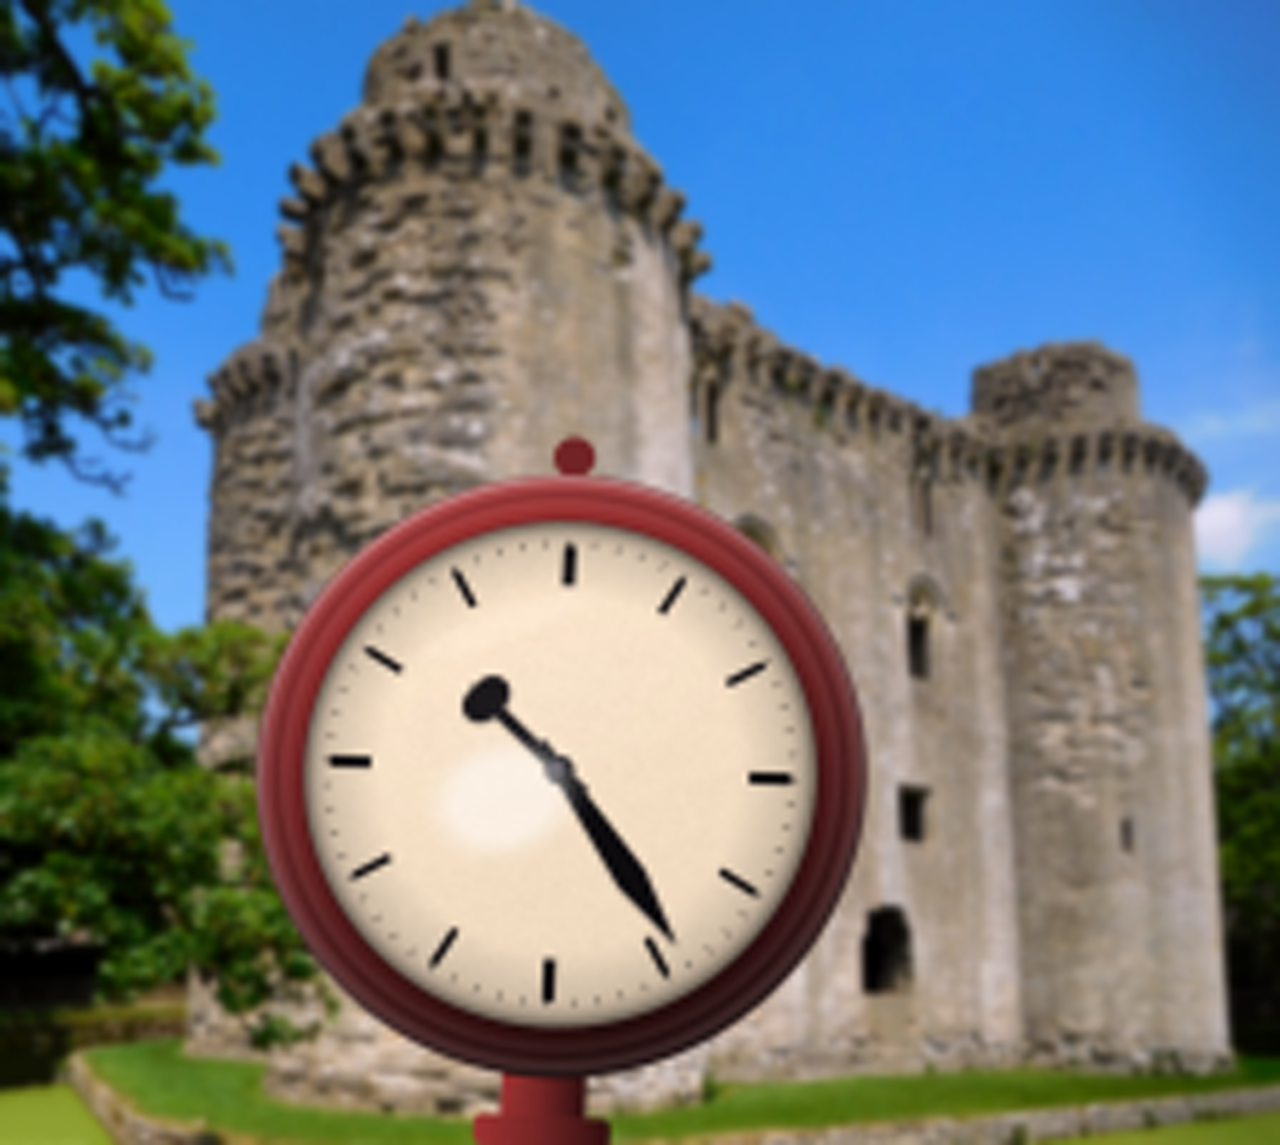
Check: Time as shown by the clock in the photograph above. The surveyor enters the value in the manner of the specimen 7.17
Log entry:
10.24
